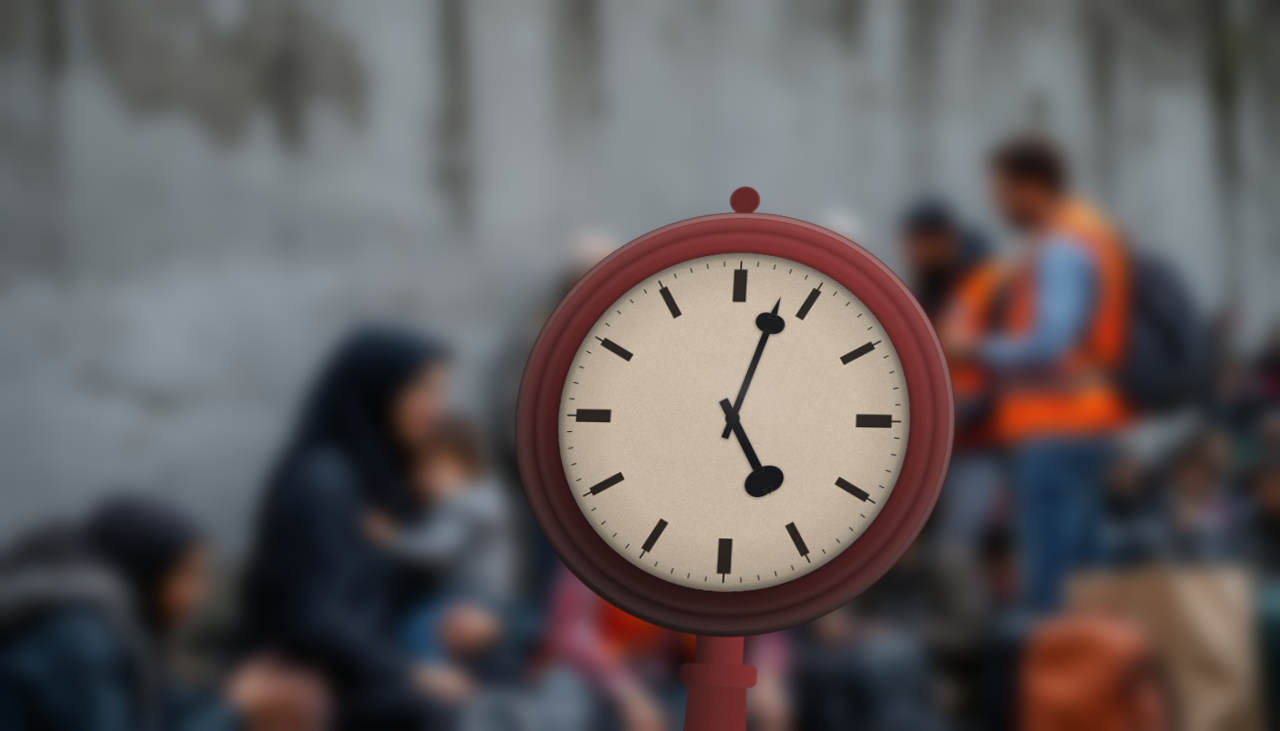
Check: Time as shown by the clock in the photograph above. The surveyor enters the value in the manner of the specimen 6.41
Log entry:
5.03
